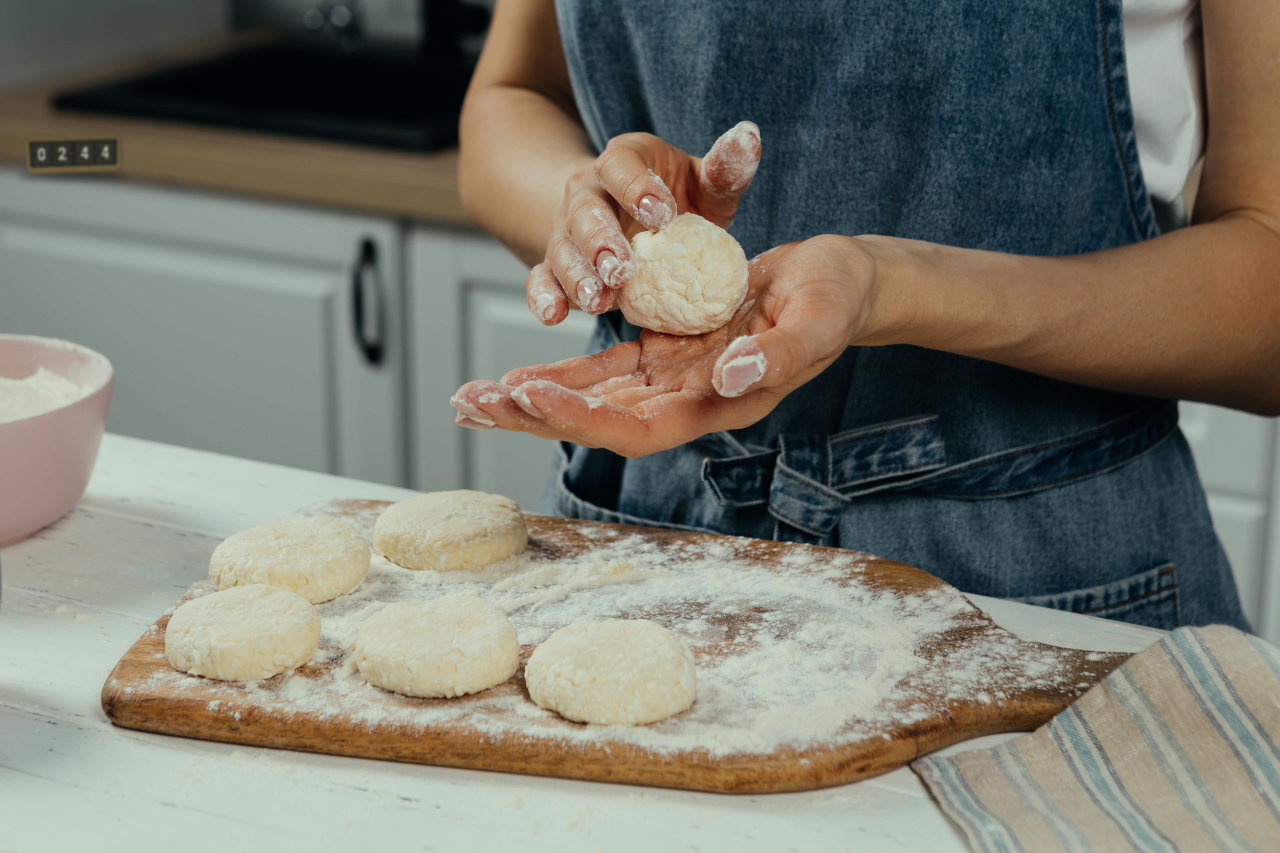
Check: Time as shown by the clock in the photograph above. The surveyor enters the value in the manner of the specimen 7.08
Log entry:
2.44
